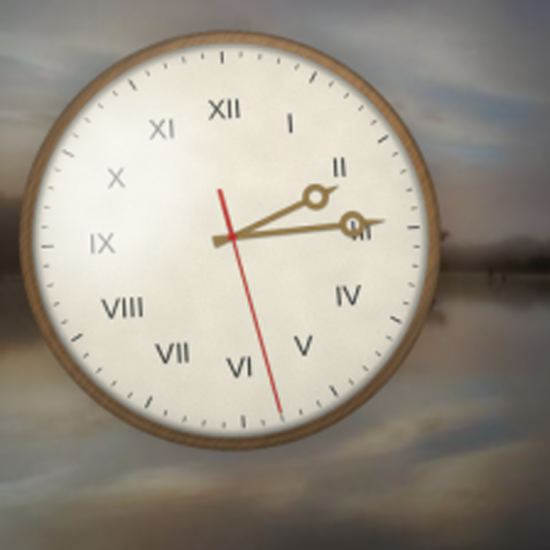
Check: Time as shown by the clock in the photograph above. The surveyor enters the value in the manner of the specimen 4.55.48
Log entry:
2.14.28
